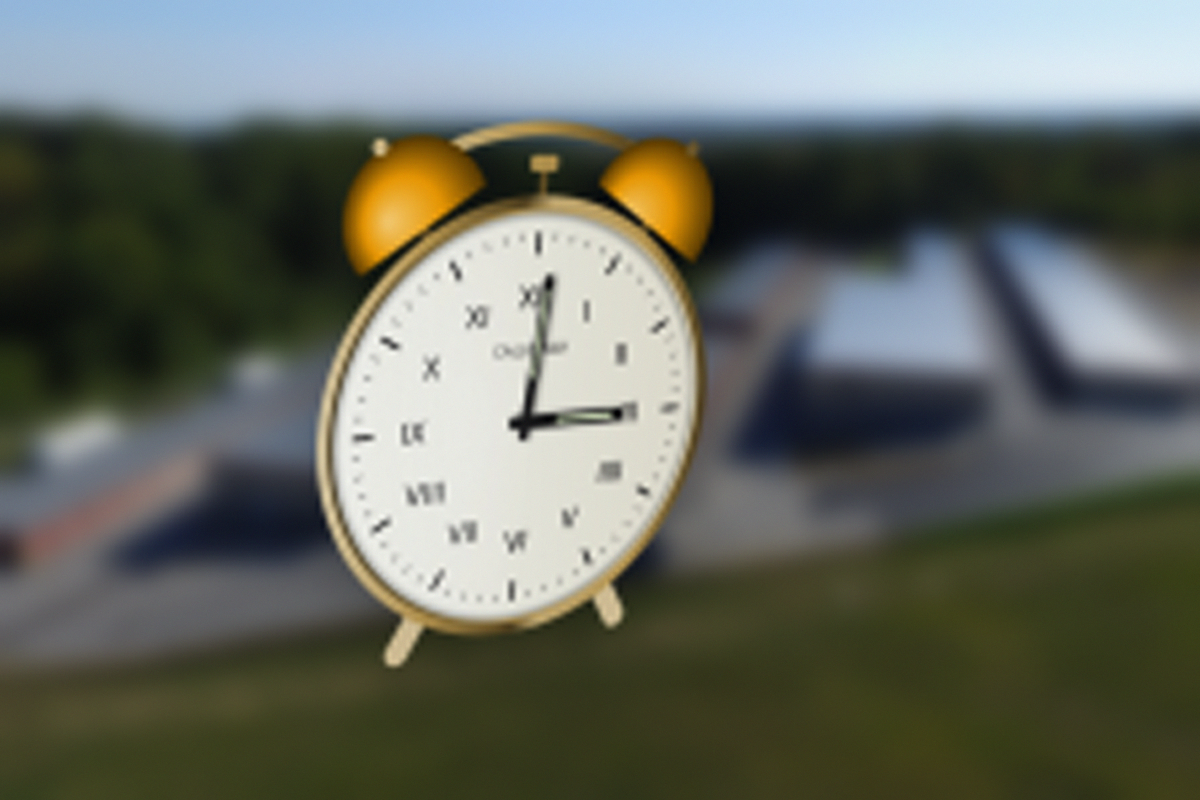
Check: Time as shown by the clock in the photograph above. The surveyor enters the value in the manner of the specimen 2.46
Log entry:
3.01
